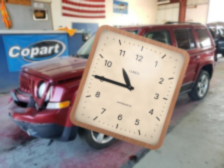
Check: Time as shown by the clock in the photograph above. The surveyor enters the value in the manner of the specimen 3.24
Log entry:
10.45
